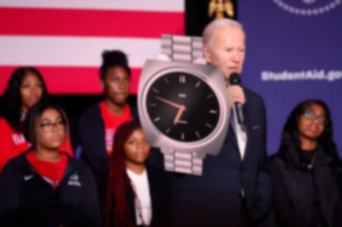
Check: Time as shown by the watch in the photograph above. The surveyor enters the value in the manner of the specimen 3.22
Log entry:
6.48
